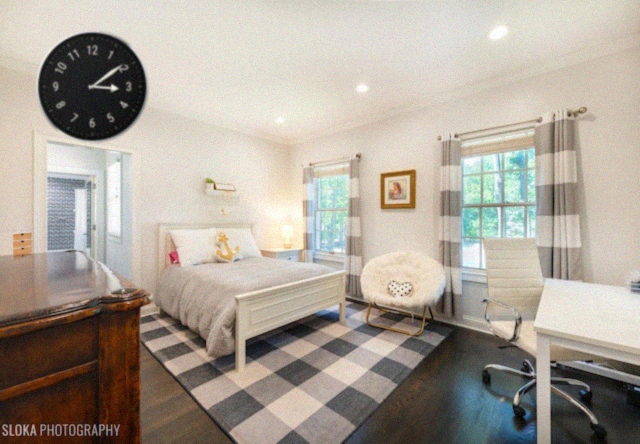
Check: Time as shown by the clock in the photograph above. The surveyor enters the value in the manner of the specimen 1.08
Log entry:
3.09
